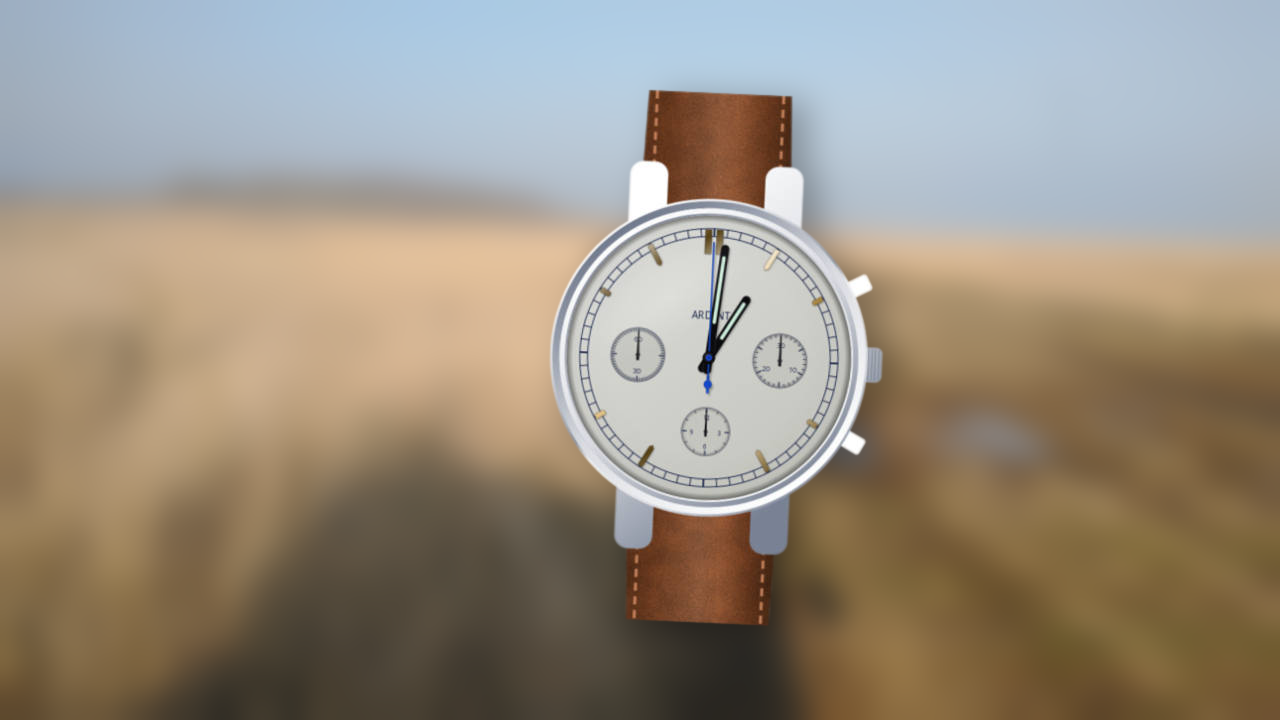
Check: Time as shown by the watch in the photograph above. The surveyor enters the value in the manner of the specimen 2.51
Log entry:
1.01
